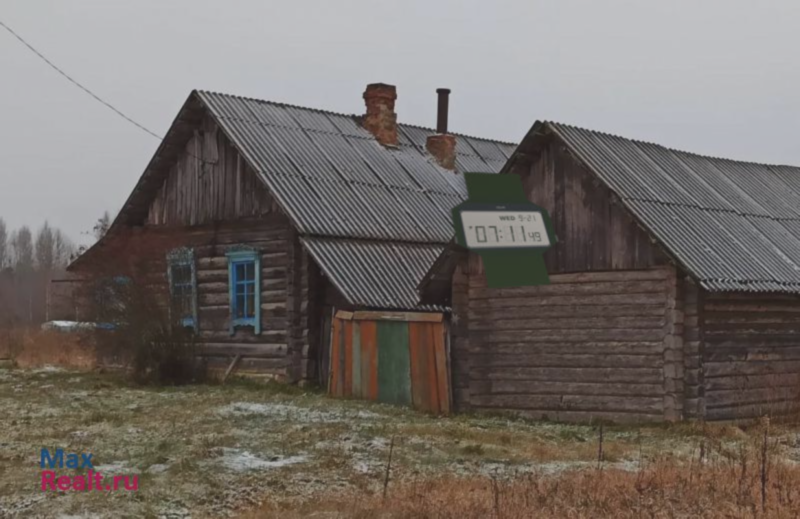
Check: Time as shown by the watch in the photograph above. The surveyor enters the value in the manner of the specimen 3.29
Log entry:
7.11
